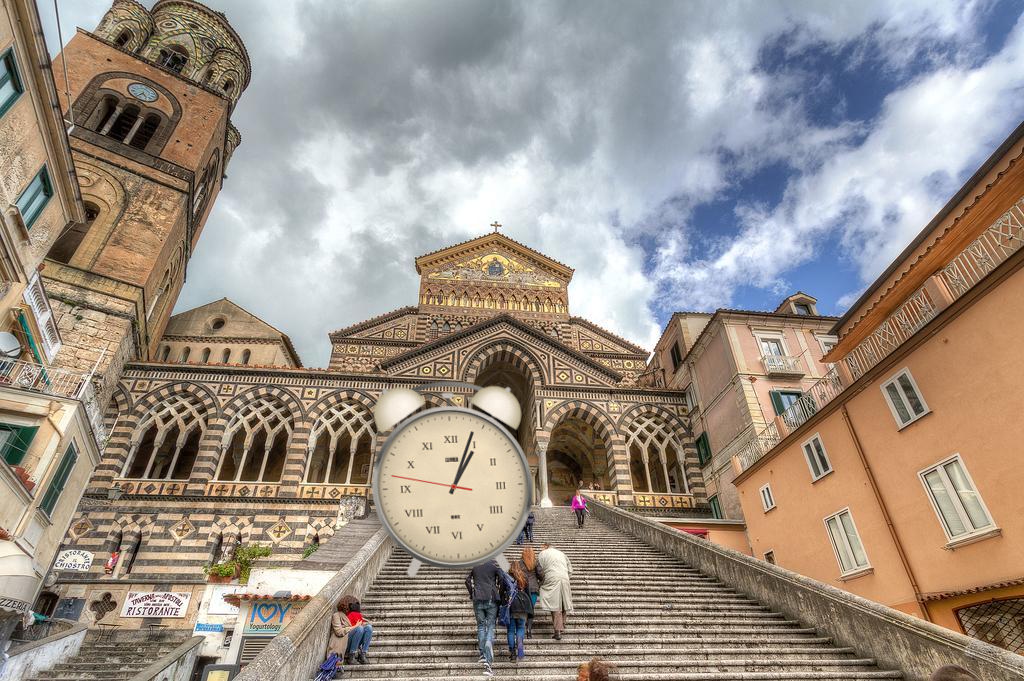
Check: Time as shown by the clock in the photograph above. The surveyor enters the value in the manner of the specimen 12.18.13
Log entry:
1.03.47
